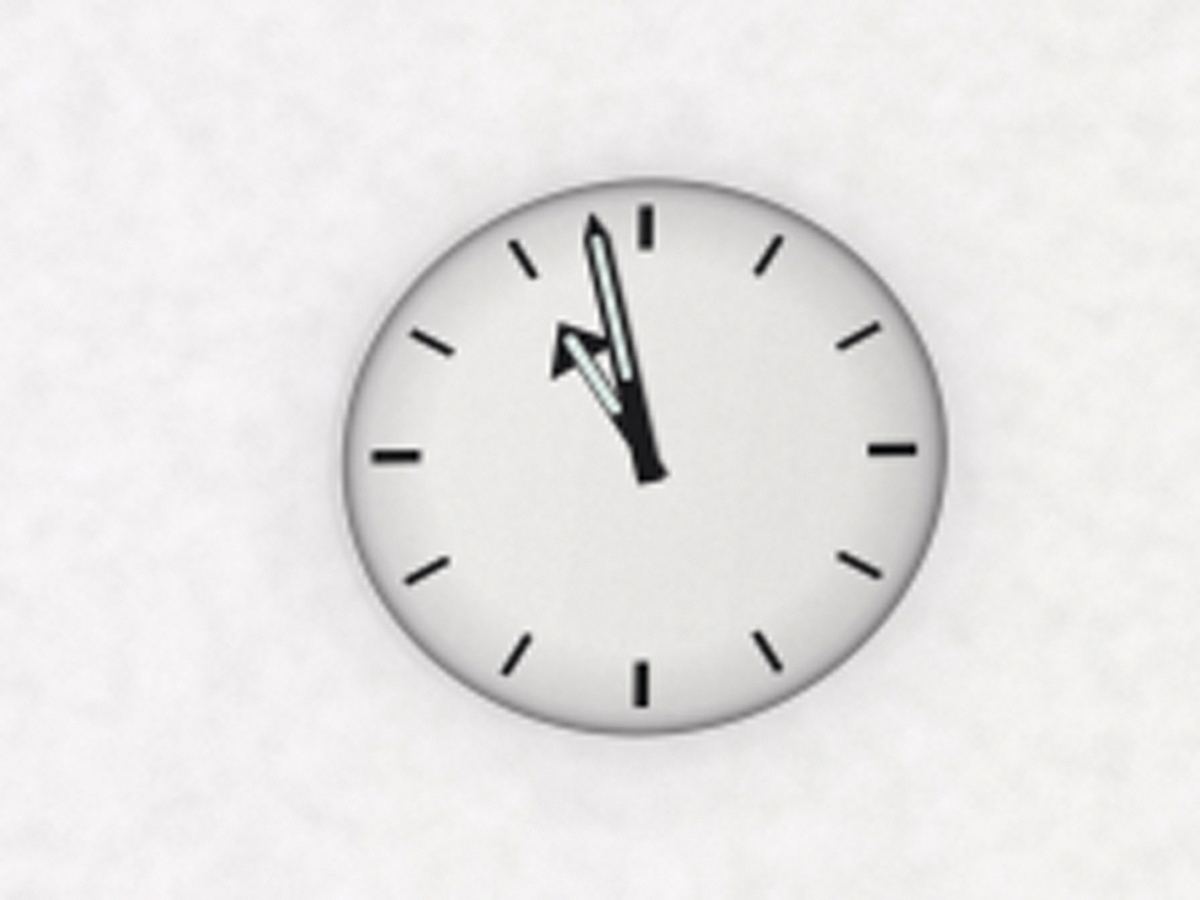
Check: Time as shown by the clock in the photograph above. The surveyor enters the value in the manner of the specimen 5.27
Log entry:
10.58
